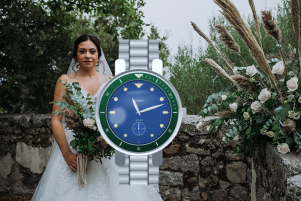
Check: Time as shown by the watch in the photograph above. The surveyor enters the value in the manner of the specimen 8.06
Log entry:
11.12
